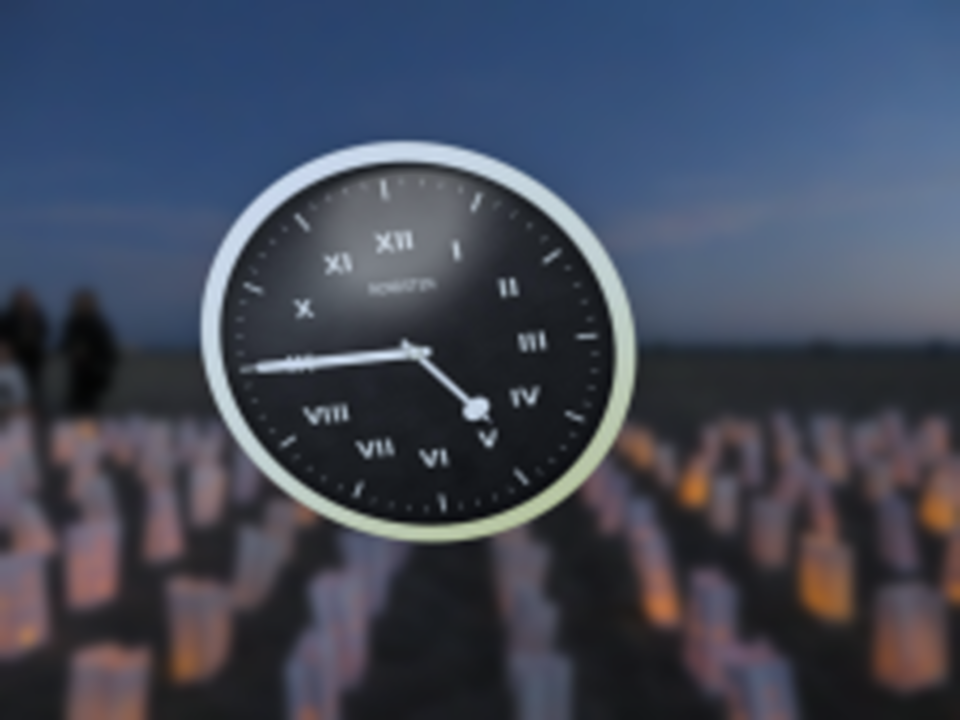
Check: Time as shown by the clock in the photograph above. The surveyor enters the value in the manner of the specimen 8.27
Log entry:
4.45
